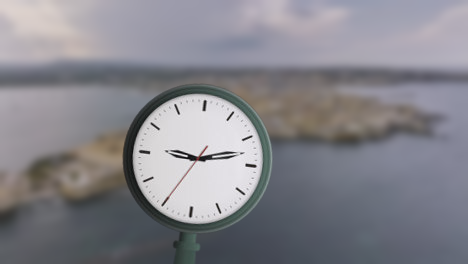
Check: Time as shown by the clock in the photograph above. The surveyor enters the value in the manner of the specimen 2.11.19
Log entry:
9.12.35
